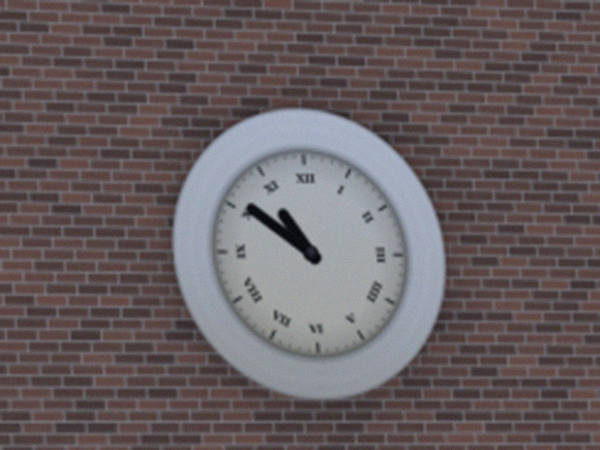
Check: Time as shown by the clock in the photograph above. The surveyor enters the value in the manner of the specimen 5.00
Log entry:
10.51
